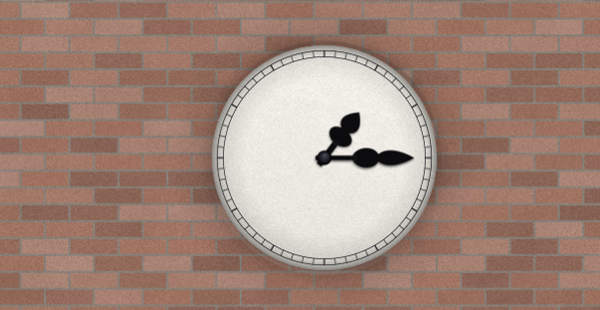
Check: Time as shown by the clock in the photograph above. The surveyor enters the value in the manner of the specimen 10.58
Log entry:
1.15
